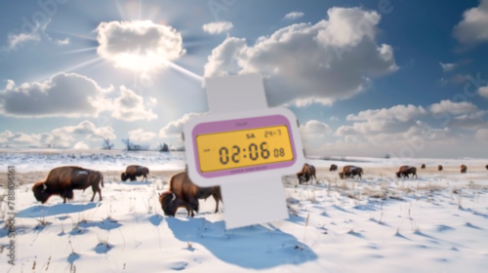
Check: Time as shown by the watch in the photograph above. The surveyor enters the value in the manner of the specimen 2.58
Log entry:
2.06
